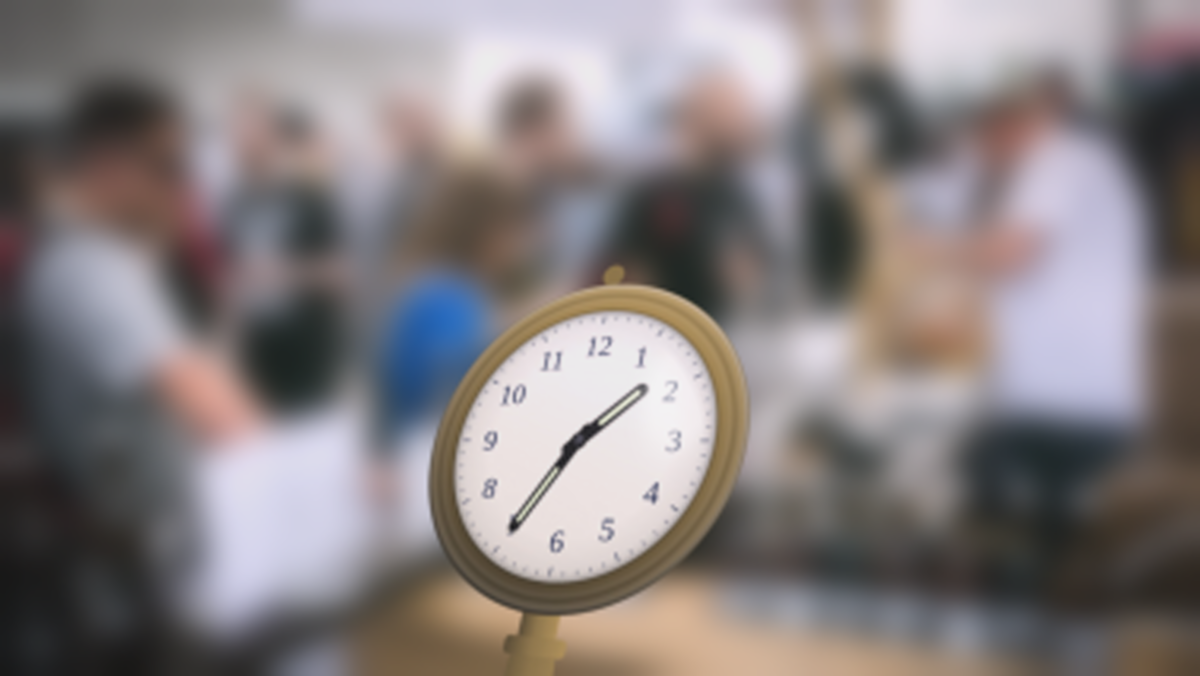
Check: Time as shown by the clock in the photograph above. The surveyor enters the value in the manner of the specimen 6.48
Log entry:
1.35
